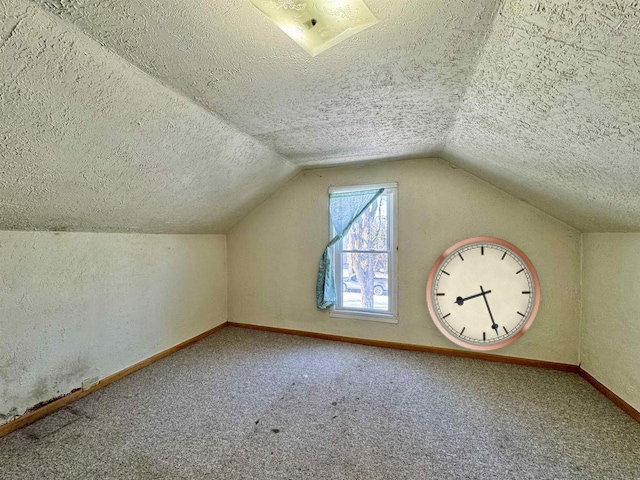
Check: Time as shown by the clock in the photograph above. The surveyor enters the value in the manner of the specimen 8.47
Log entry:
8.27
